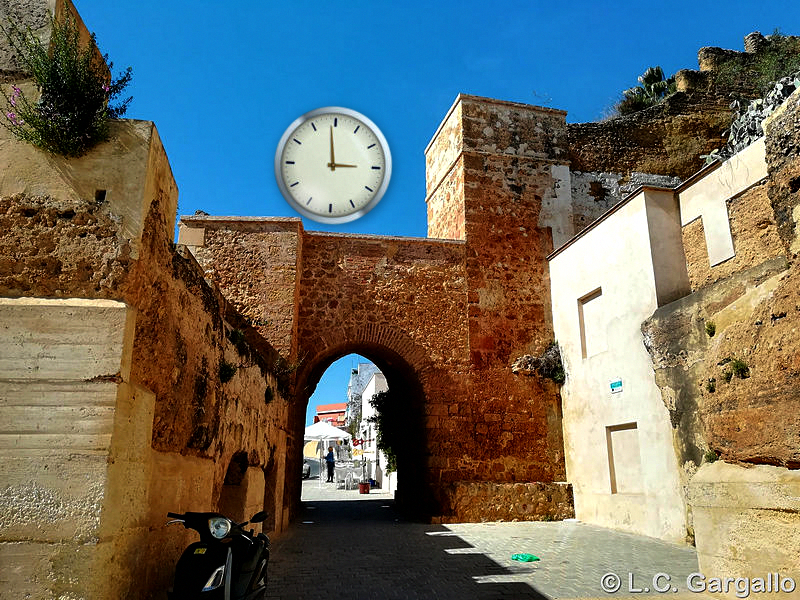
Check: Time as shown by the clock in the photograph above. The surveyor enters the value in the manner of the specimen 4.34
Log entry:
2.59
